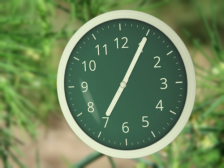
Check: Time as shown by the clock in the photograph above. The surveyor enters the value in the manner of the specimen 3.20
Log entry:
7.05
